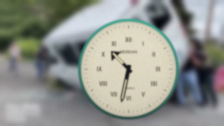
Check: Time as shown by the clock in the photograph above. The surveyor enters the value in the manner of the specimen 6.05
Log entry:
10.32
